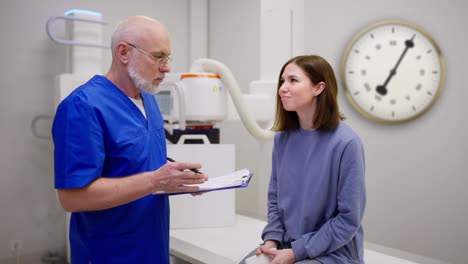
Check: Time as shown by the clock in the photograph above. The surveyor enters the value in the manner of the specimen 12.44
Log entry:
7.05
